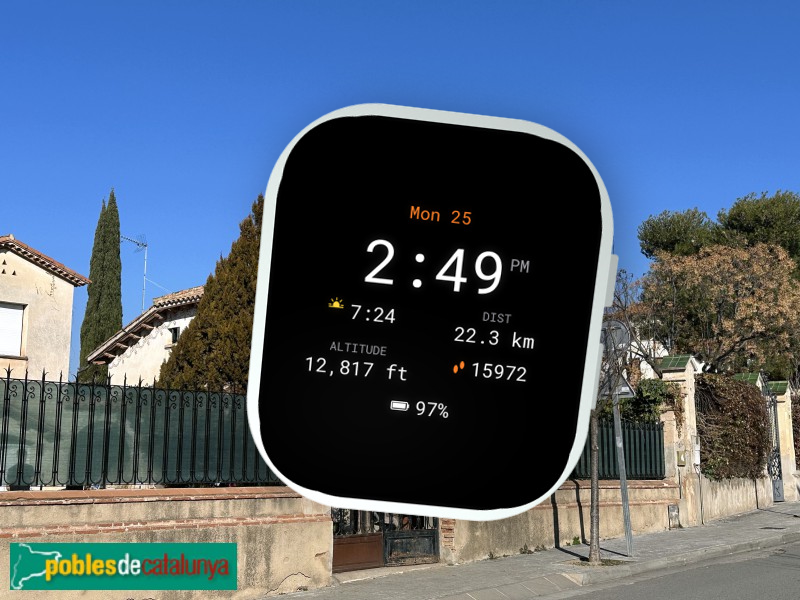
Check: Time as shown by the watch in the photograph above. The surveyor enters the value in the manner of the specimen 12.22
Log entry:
2.49
